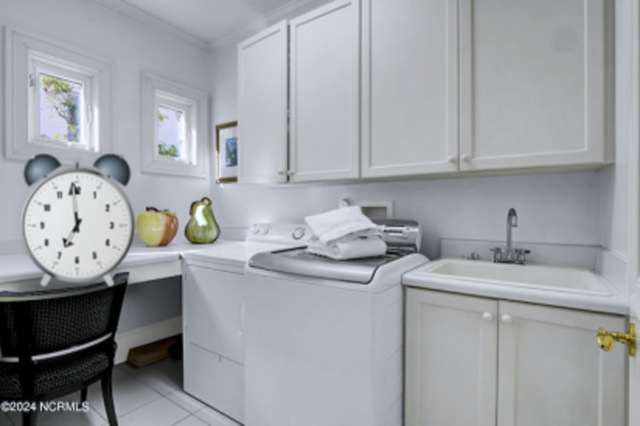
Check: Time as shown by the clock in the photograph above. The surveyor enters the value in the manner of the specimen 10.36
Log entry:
6.59
